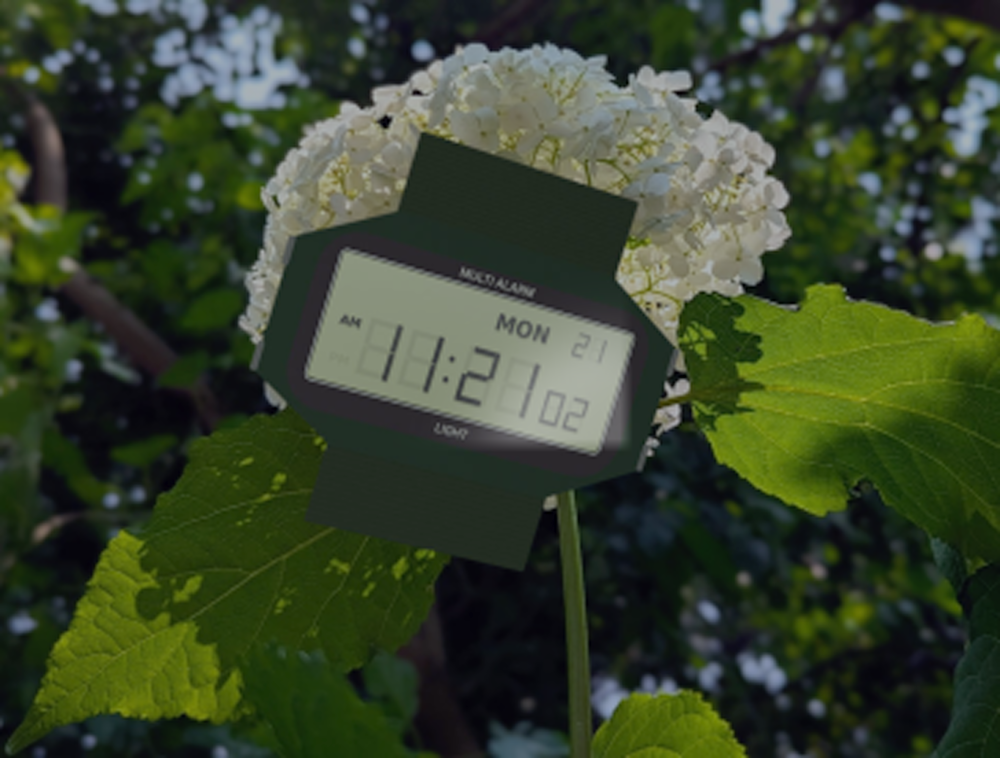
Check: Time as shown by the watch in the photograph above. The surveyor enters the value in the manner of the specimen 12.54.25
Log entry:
11.21.02
